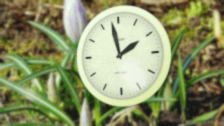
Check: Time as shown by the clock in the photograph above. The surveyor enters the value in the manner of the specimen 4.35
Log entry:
1.58
